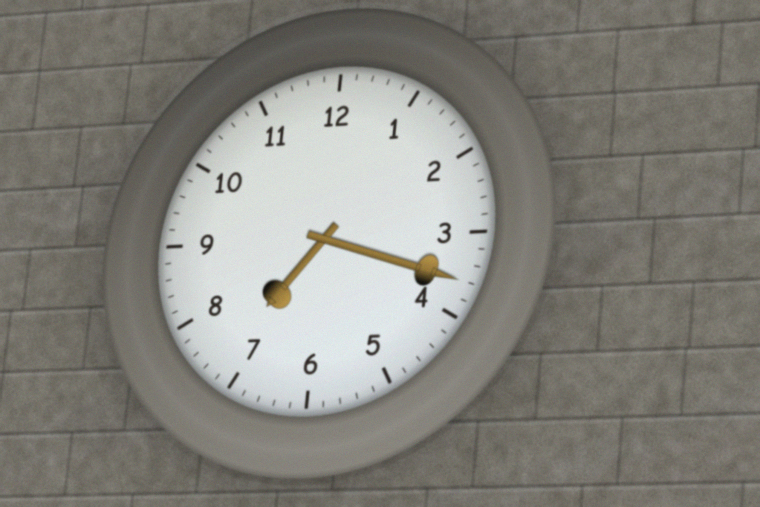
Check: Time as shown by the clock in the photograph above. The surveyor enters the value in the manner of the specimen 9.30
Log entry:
7.18
